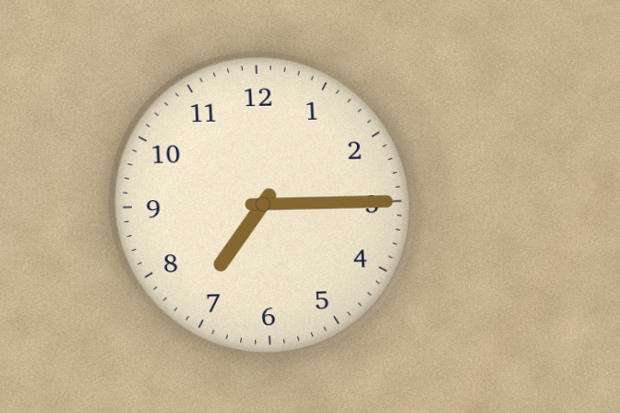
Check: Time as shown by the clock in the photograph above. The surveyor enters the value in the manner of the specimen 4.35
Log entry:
7.15
